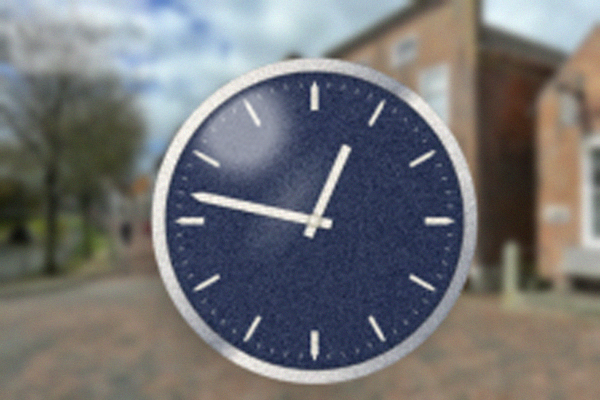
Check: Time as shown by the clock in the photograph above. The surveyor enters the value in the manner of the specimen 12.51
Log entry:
12.47
